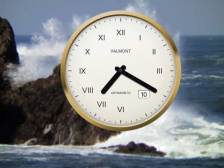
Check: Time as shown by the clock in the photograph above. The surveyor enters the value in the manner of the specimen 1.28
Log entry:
7.20
